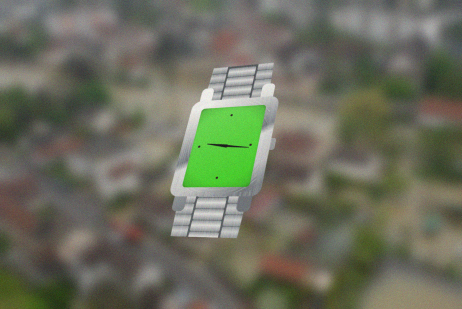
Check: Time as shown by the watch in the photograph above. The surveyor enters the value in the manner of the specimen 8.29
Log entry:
9.16
